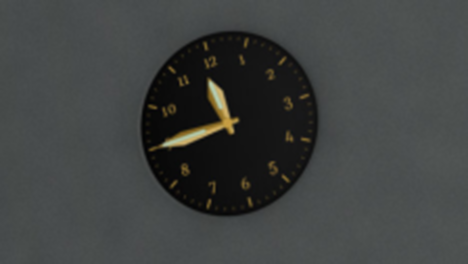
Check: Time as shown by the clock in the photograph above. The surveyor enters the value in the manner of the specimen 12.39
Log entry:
11.45
